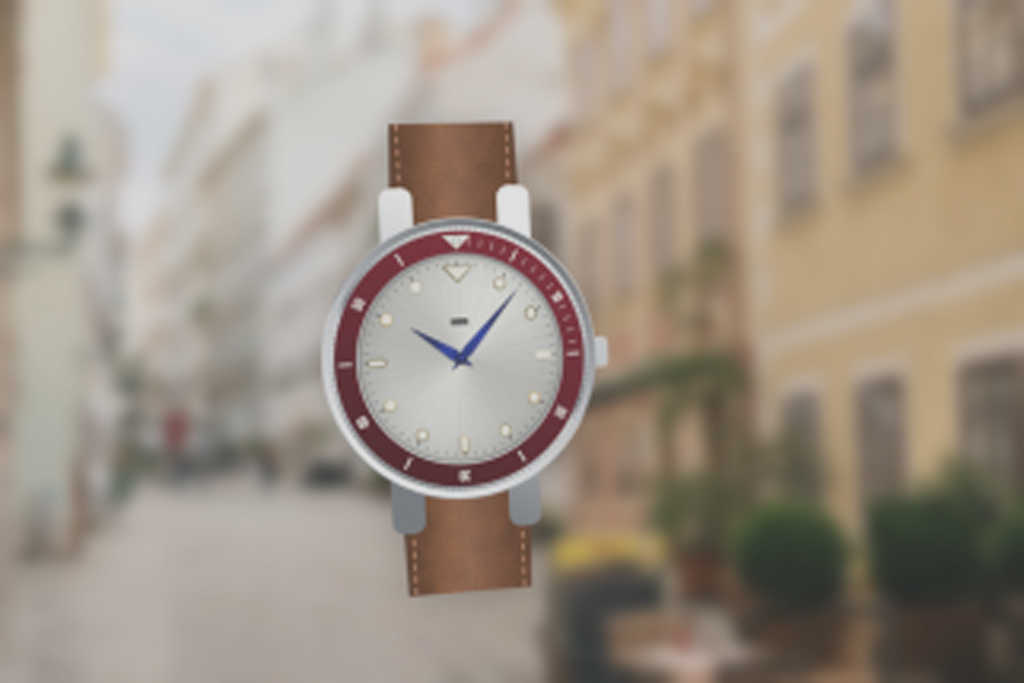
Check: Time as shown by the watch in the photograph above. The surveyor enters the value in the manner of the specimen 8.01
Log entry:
10.07
